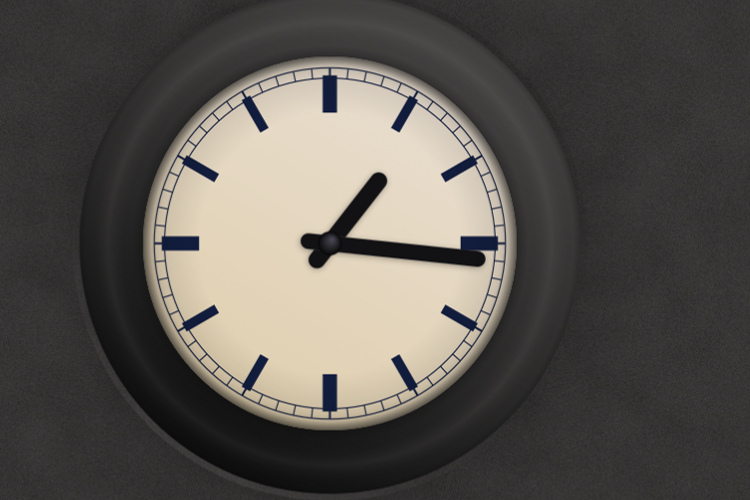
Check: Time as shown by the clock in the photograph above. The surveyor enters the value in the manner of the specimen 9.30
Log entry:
1.16
